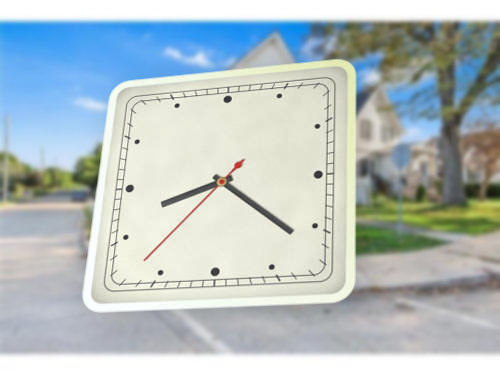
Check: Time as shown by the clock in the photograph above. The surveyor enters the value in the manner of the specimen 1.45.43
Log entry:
8.21.37
